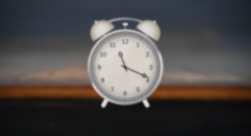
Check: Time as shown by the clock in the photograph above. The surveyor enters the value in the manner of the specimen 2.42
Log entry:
11.19
